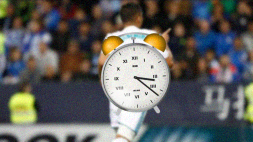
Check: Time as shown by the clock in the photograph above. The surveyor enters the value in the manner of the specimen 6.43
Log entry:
3.22
